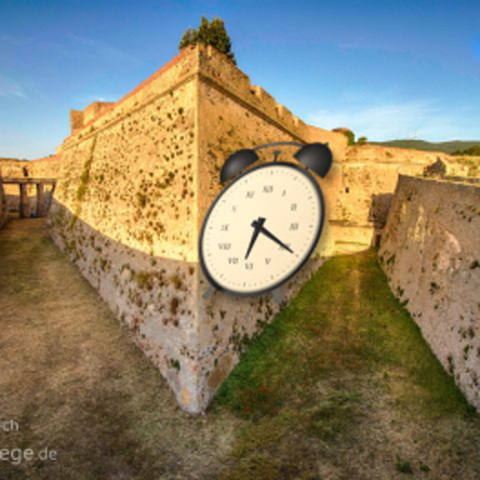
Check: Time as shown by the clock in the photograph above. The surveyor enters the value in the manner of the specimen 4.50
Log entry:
6.20
